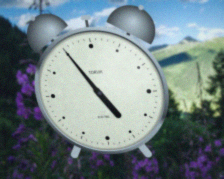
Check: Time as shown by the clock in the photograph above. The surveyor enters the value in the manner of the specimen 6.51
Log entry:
4.55
